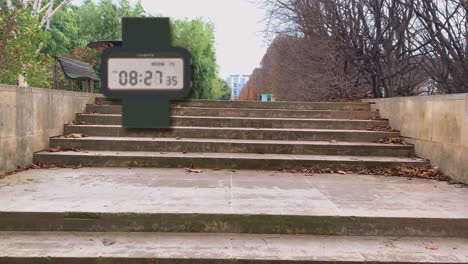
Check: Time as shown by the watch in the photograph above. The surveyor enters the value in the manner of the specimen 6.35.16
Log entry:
8.27.35
